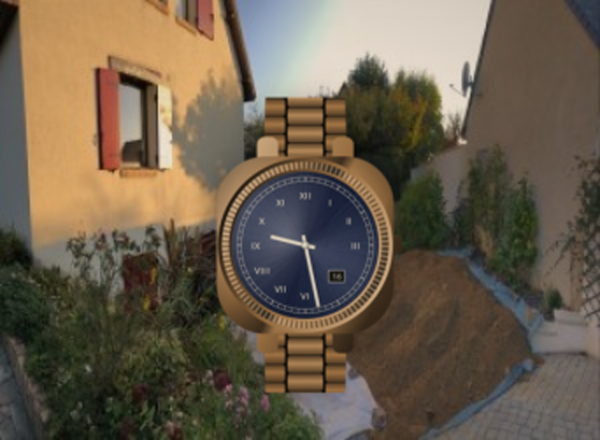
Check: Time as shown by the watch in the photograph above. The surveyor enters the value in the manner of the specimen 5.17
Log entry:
9.28
